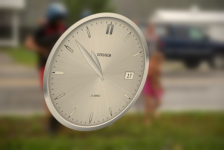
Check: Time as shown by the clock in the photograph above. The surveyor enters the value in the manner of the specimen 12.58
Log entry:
10.52
